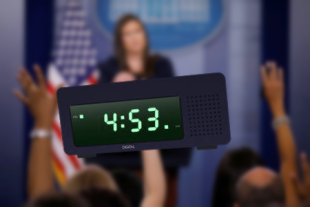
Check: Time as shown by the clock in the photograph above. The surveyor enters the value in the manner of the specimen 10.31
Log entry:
4.53
